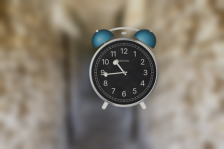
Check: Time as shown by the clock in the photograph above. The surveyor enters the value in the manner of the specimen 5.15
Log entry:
10.44
